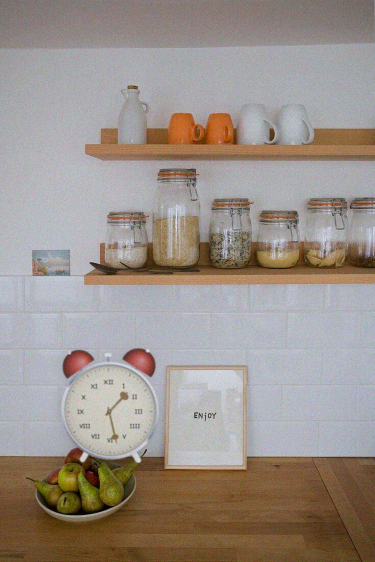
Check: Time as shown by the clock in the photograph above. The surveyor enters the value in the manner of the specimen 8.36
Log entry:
1.28
